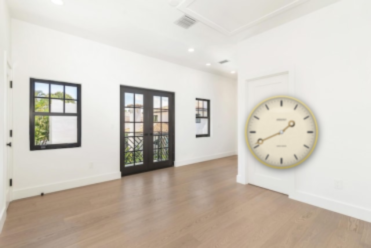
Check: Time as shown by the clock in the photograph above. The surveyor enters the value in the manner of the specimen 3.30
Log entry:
1.41
